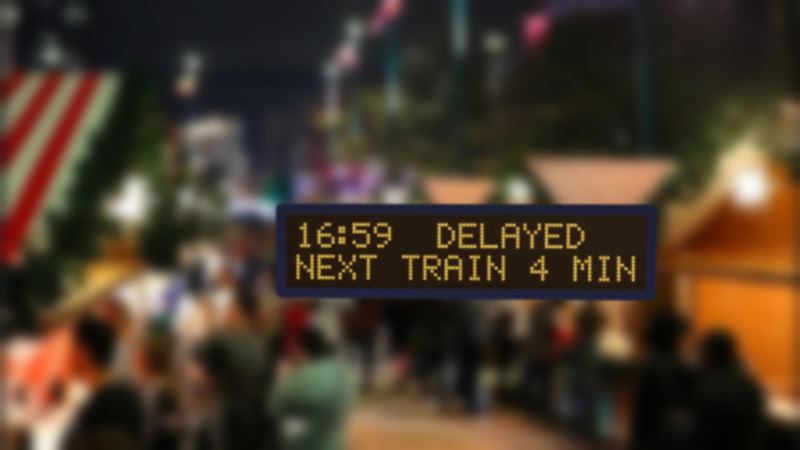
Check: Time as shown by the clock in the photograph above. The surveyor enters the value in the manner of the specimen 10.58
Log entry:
16.59
